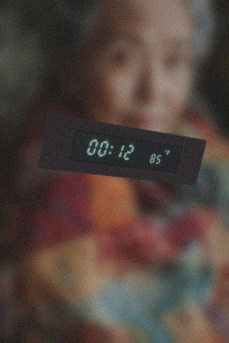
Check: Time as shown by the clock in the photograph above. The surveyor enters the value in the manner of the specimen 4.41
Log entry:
0.12
